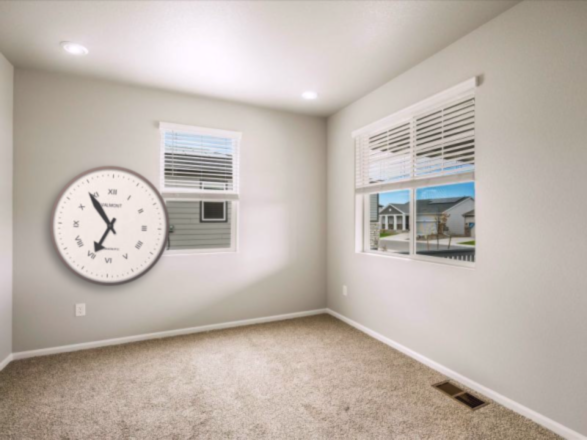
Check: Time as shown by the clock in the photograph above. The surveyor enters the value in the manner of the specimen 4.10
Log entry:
6.54
